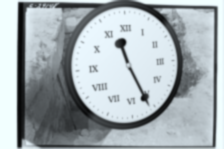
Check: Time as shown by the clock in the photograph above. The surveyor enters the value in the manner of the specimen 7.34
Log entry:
11.26
